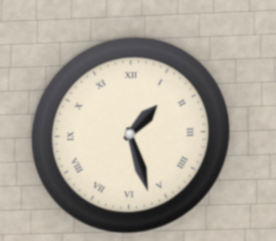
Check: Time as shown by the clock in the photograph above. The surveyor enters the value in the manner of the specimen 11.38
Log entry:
1.27
